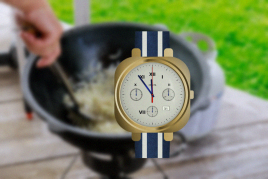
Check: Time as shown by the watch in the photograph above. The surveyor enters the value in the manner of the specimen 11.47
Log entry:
11.54
